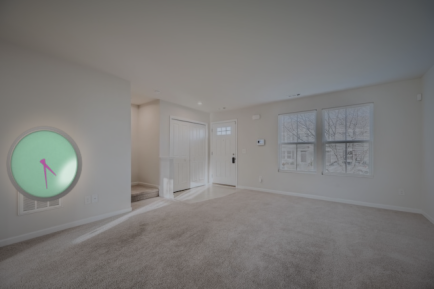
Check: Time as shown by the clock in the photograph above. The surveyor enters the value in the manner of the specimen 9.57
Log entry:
4.29
